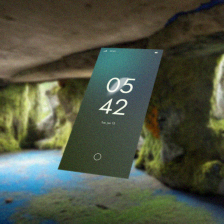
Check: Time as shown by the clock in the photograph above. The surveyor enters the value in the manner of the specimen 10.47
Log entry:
5.42
